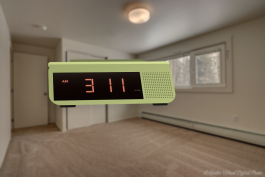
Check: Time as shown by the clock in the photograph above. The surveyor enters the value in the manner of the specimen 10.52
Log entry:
3.11
